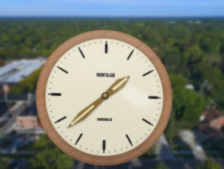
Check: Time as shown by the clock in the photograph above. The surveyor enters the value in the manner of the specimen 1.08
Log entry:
1.38
